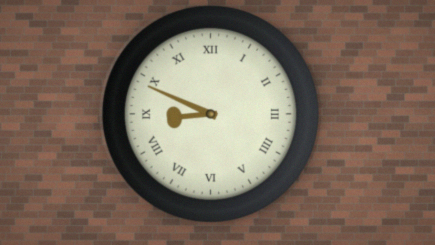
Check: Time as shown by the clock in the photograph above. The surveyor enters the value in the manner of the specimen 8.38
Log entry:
8.49
